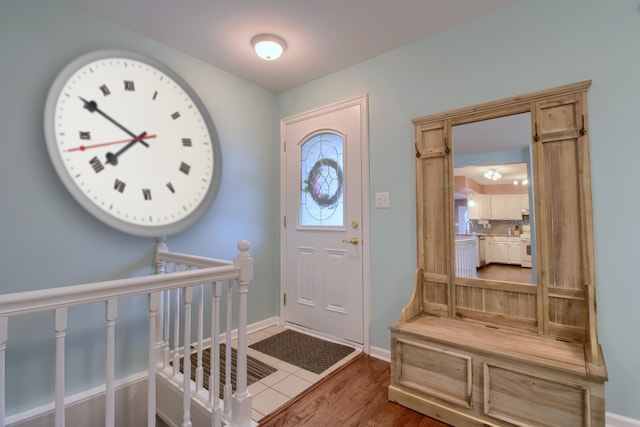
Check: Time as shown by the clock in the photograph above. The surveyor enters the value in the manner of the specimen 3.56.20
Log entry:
7.50.43
